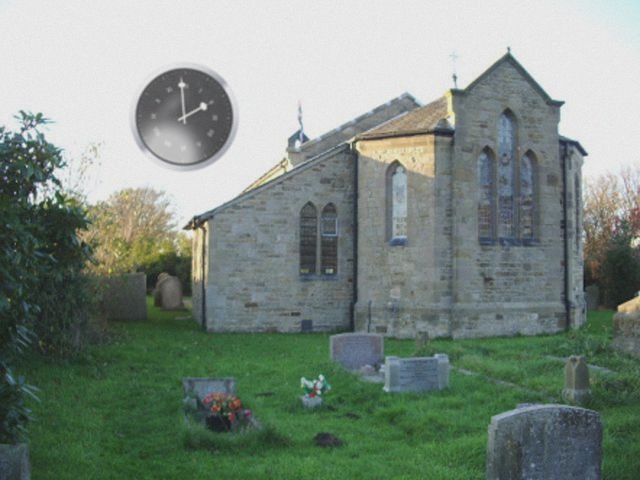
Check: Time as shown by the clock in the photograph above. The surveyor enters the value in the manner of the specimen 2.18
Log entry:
1.59
